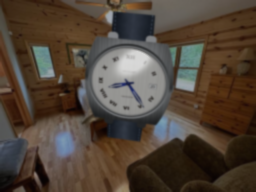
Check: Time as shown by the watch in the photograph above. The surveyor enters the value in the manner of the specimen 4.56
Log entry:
8.24
